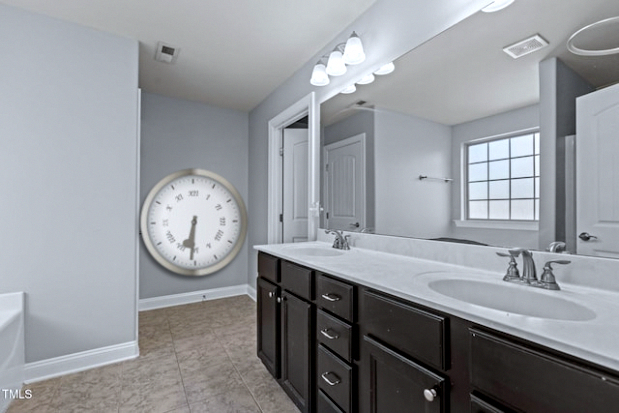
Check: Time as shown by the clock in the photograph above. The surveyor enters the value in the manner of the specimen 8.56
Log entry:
6.31
